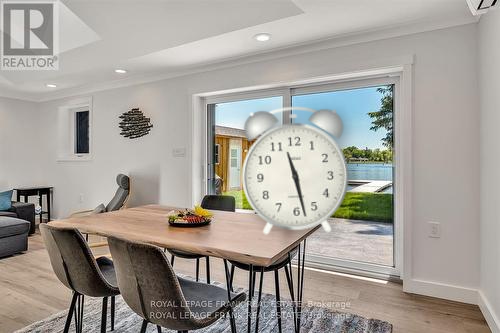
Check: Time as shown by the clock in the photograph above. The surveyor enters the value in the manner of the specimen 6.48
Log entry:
11.28
